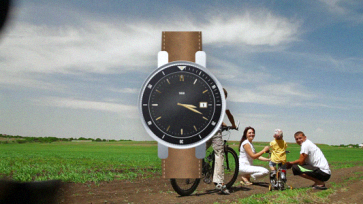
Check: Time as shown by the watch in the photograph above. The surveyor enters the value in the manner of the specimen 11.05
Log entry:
3.19
